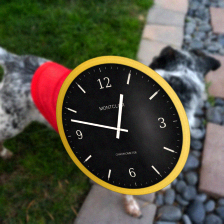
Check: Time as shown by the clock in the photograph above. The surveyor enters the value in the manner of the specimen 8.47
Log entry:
12.48
